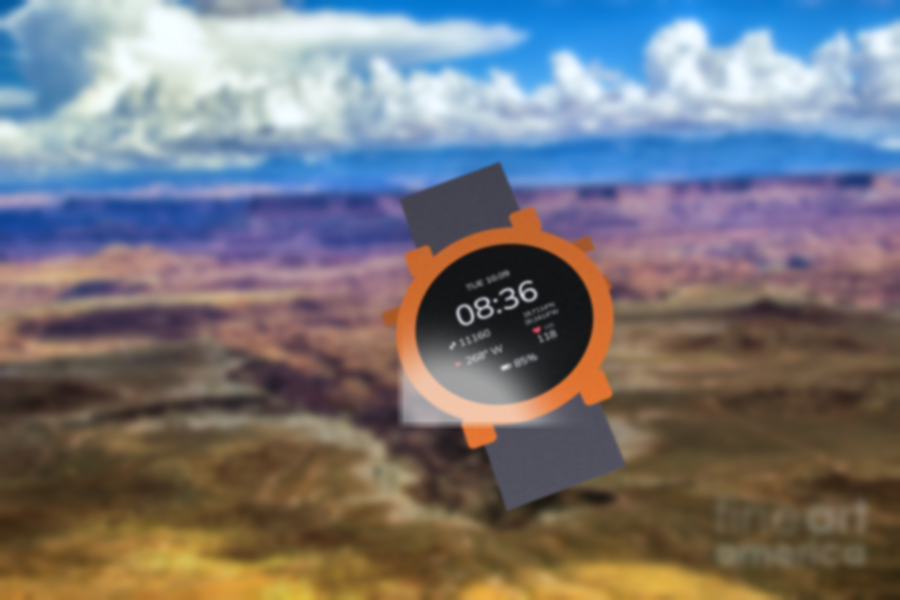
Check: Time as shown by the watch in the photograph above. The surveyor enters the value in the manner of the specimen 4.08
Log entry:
8.36
